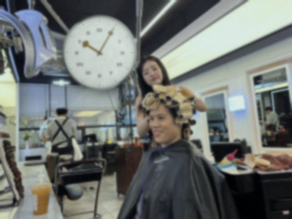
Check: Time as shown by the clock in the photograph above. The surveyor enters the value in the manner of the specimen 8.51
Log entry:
10.05
